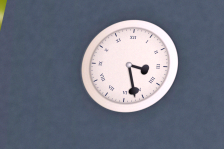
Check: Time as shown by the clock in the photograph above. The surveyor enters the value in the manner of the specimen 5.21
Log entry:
3.27
